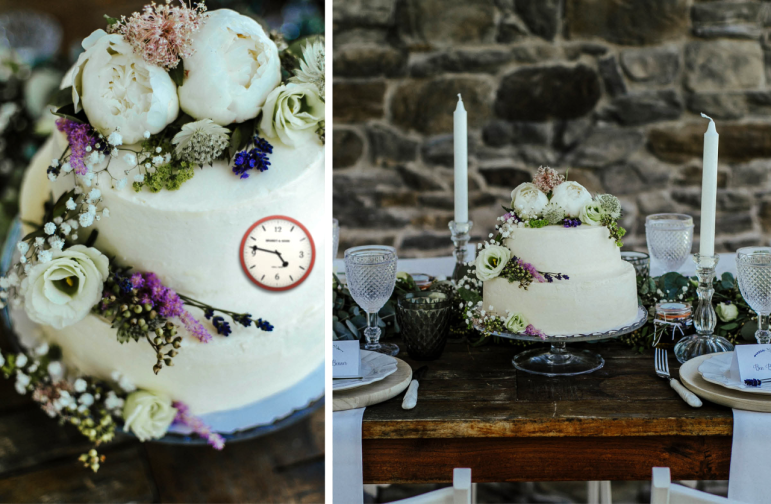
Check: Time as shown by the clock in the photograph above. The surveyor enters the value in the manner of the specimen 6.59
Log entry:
4.47
